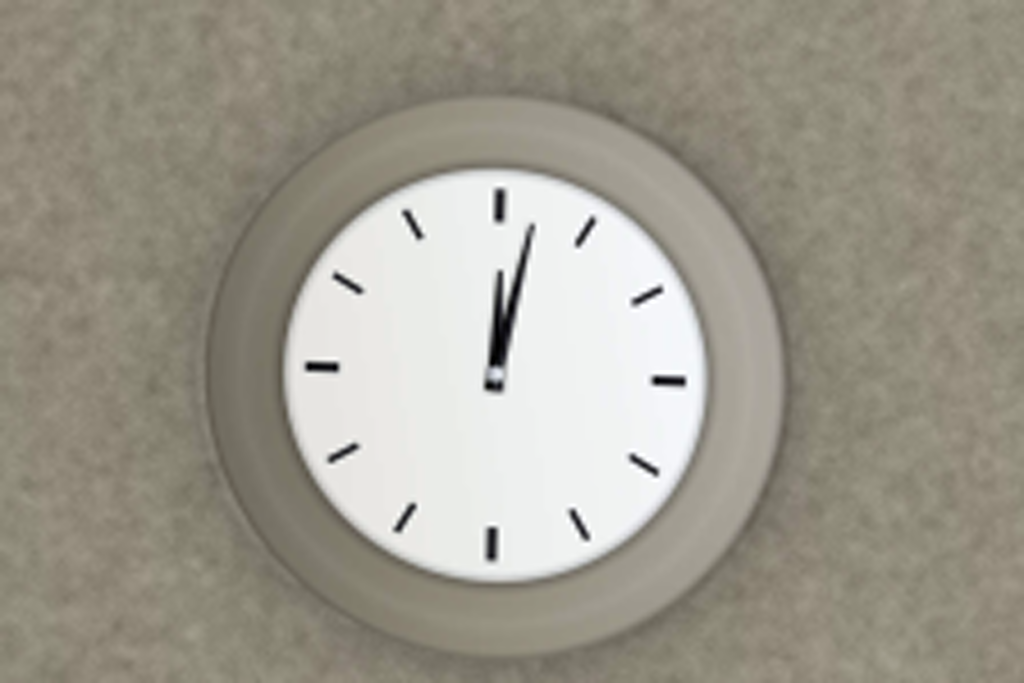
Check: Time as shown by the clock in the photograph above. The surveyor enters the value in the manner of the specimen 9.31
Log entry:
12.02
